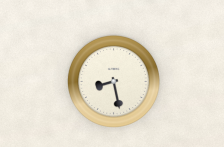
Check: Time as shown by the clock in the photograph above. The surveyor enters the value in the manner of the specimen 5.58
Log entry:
8.28
